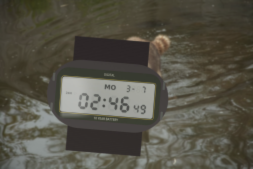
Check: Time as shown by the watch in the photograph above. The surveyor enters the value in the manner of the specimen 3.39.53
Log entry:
2.46.49
